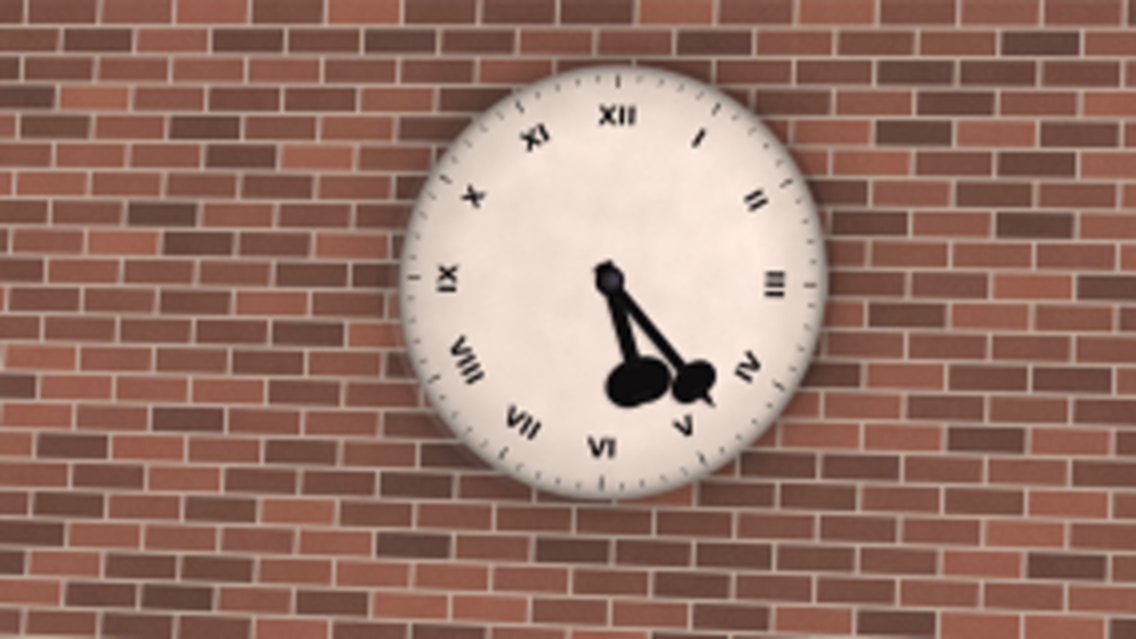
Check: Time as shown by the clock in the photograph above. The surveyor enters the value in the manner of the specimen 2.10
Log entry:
5.23
